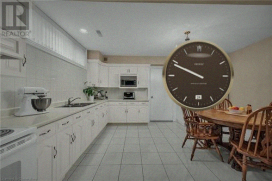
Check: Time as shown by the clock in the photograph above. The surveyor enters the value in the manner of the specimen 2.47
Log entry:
9.49
